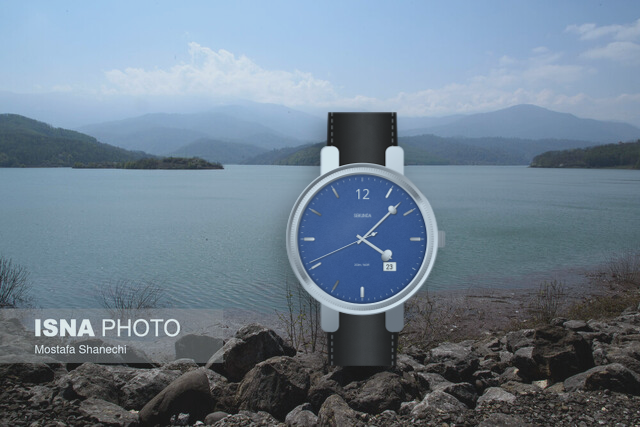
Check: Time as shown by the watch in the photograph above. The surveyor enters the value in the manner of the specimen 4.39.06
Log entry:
4.07.41
